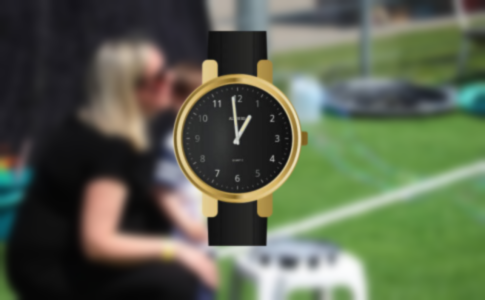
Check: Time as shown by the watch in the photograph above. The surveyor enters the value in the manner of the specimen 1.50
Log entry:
12.59
